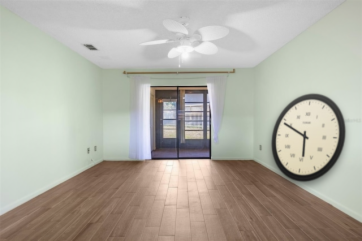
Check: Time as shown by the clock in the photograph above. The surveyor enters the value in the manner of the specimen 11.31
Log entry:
5.49
